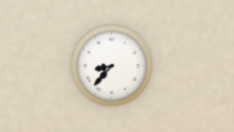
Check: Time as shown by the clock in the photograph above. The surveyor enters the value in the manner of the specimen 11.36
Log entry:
8.37
